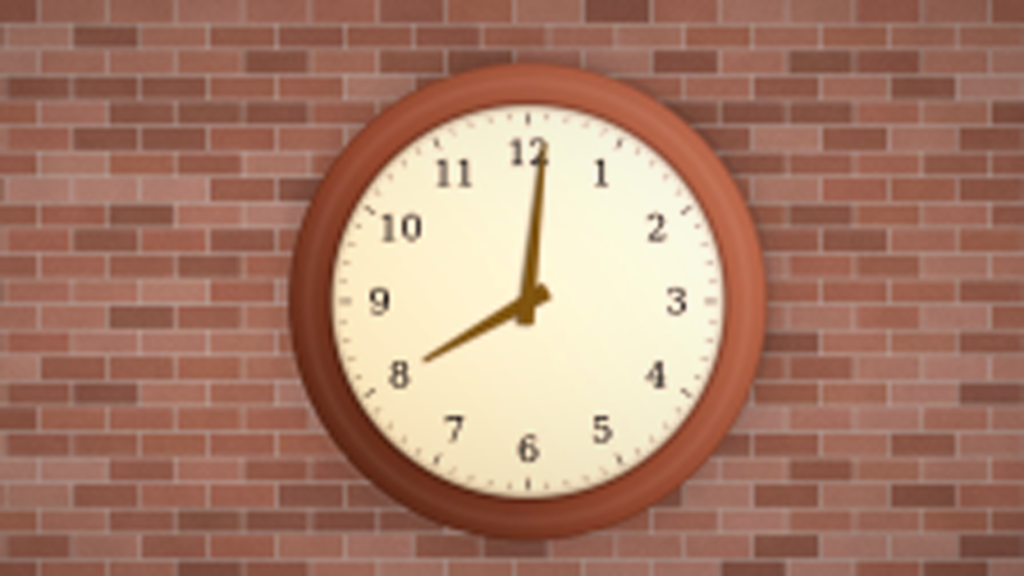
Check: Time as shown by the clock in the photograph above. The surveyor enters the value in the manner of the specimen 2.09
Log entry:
8.01
